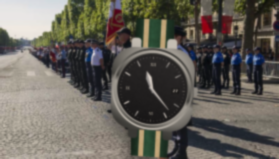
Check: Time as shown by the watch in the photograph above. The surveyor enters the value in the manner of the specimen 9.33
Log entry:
11.23
